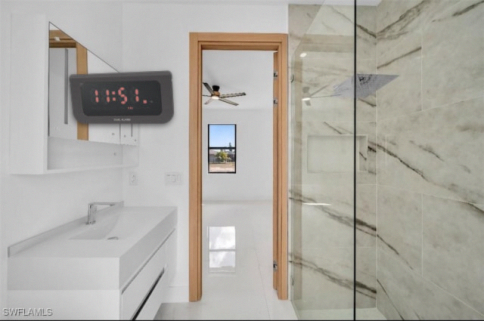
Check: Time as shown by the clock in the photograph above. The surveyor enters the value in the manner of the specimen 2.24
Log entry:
11.51
